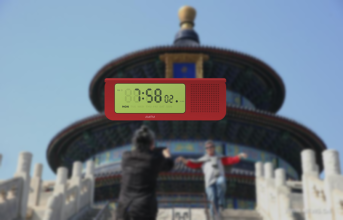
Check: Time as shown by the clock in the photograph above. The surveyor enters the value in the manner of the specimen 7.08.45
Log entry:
7.58.02
